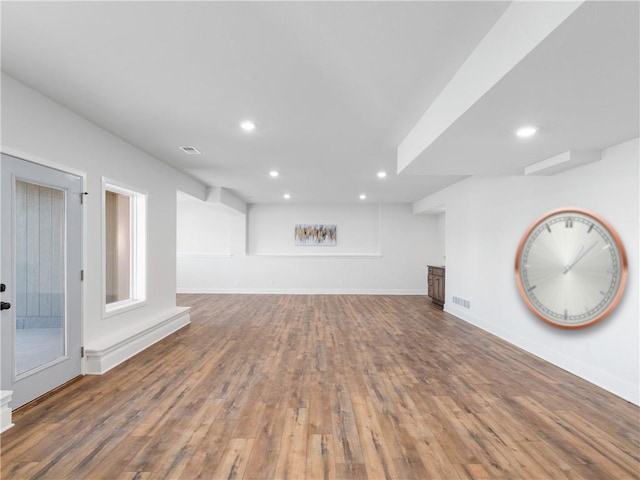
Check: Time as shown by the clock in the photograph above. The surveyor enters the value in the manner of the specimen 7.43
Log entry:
1.08
